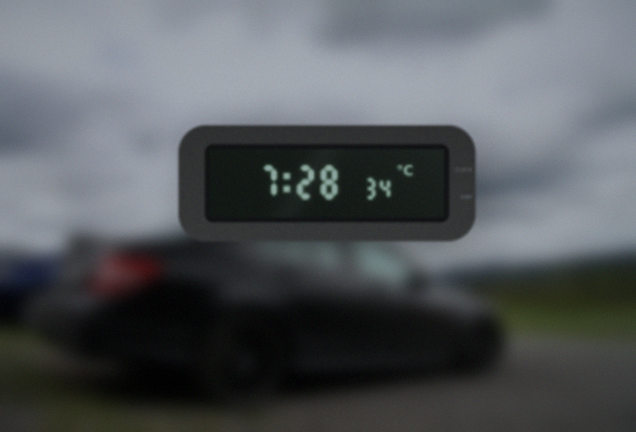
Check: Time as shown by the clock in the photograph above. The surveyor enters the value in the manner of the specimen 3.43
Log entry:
7.28
